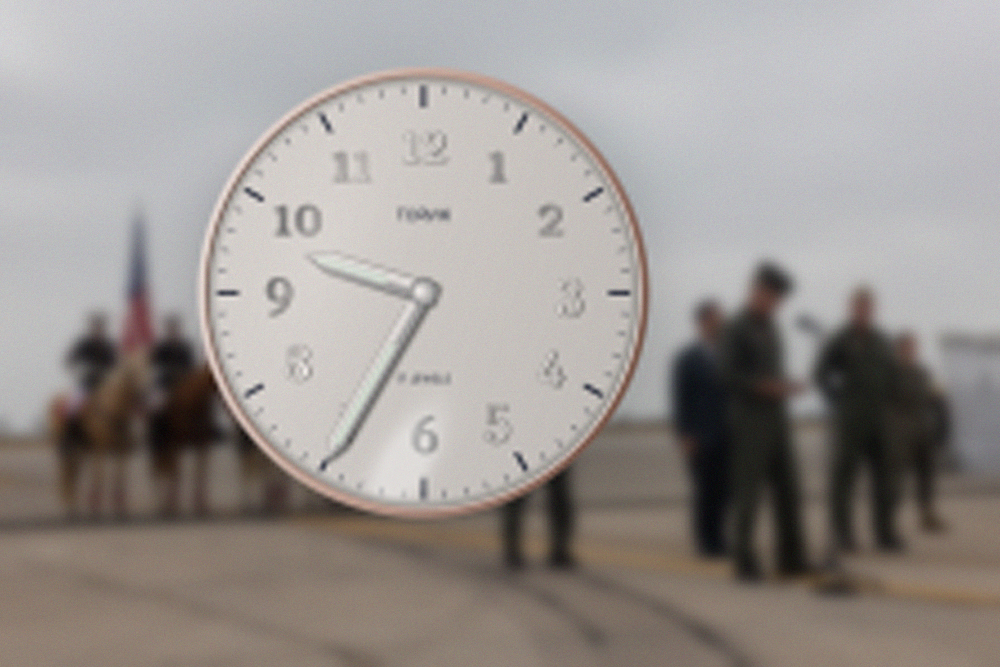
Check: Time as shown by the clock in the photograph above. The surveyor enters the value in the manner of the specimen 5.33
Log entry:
9.35
